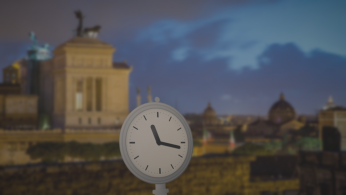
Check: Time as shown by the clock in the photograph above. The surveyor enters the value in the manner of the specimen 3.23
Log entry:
11.17
